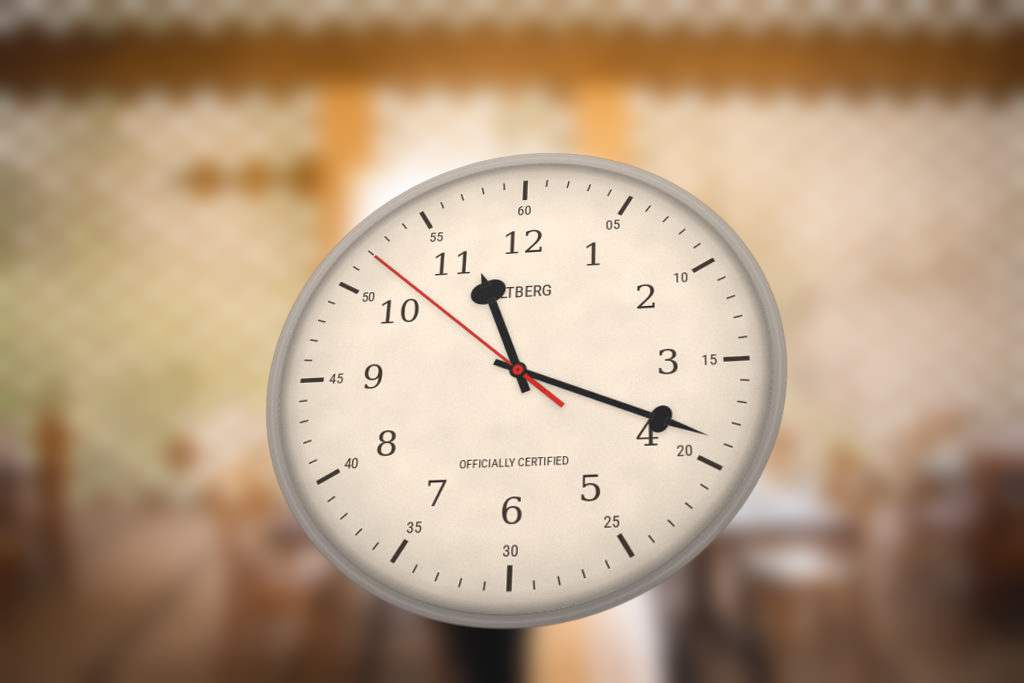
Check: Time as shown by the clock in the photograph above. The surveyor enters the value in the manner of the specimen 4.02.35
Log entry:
11.18.52
